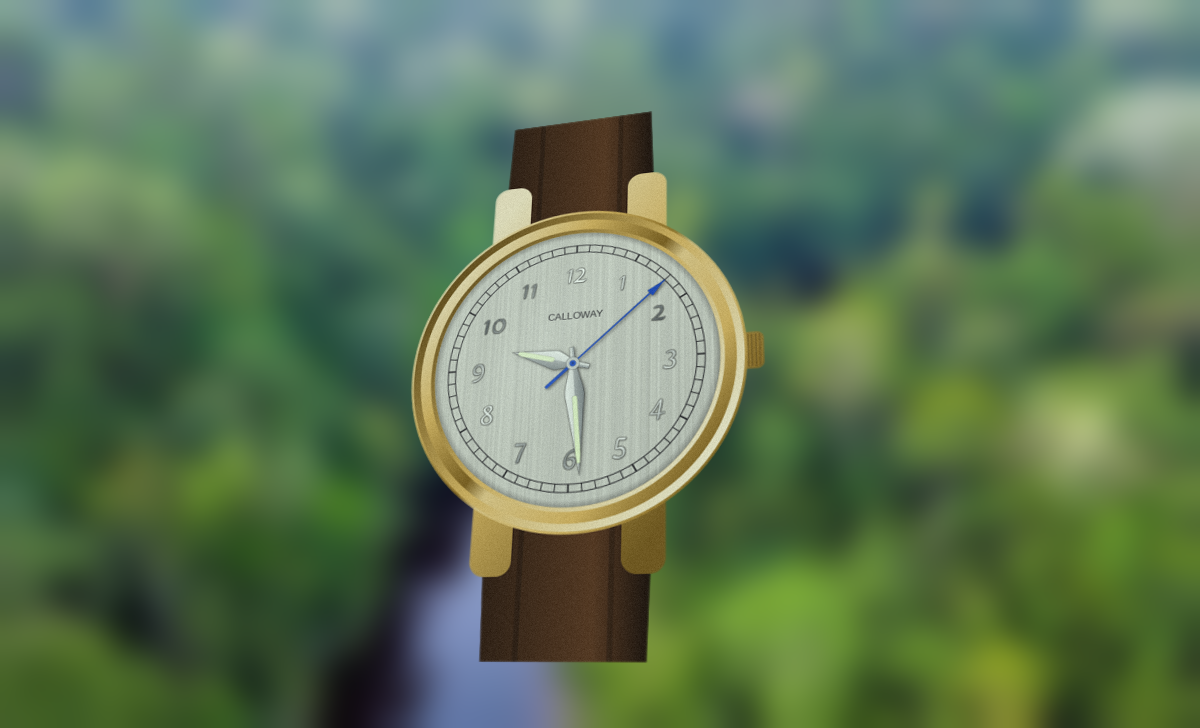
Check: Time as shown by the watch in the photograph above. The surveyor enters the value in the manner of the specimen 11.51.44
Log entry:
9.29.08
